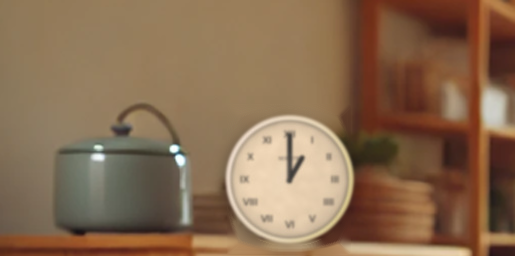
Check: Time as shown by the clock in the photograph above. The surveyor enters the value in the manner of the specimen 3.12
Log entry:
1.00
